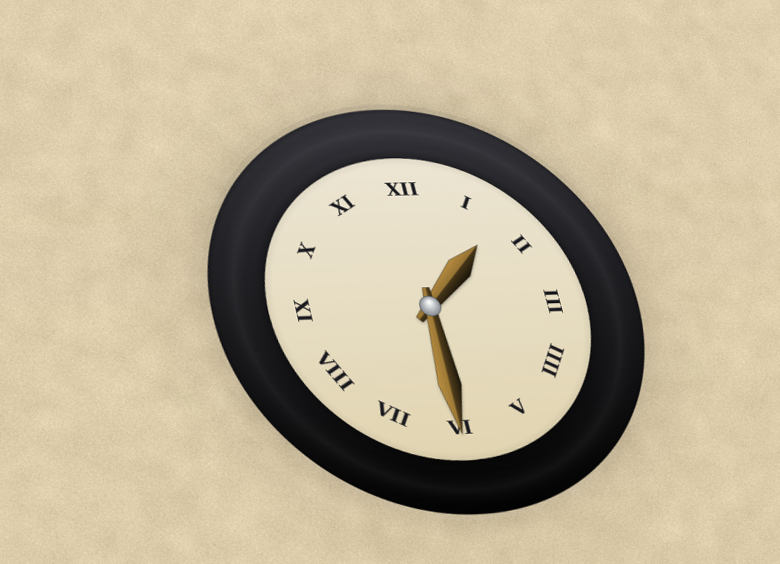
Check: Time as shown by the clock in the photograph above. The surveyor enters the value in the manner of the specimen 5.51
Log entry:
1.30
